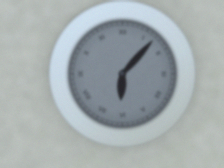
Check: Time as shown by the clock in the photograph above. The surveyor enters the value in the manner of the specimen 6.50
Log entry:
6.07
